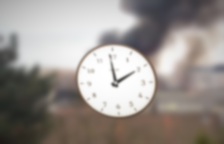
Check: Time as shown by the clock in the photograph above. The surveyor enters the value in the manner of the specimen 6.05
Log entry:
1.59
